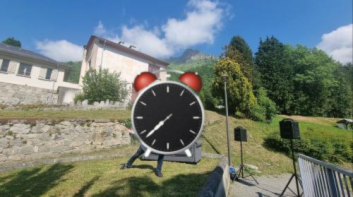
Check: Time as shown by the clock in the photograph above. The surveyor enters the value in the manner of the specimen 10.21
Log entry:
7.38
